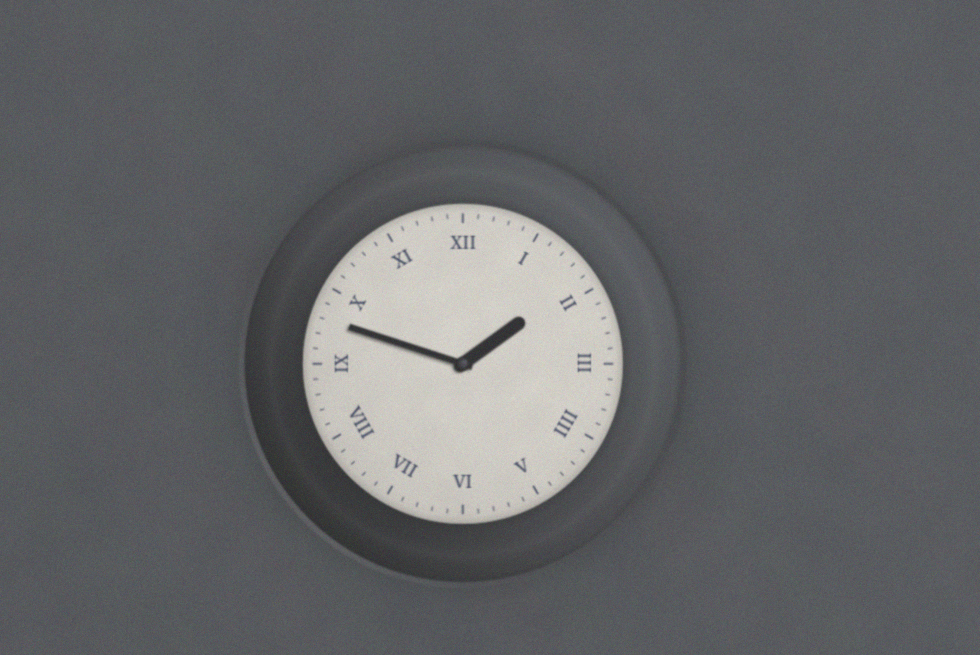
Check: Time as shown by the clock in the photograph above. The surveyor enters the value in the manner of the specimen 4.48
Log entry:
1.48
